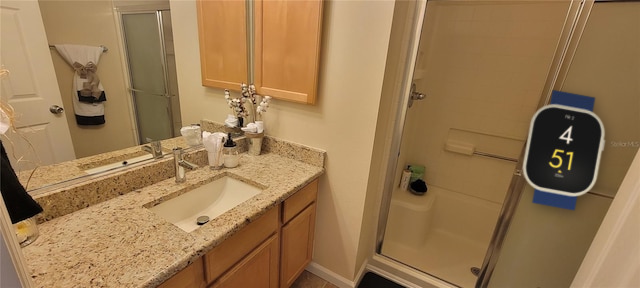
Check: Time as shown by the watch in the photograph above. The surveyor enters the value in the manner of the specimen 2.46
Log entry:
4.51
